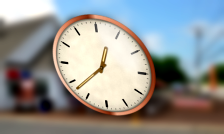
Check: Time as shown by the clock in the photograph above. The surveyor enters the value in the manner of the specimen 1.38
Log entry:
12.38
